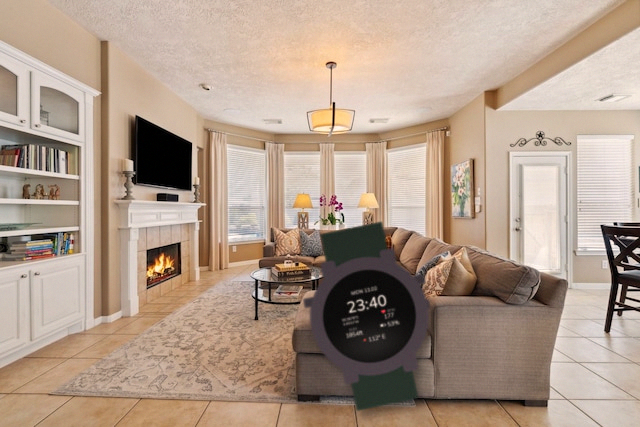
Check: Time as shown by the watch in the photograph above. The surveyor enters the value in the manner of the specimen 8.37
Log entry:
23.40
